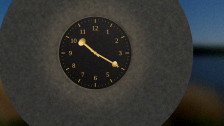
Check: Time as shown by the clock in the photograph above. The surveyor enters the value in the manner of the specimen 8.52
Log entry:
10.20
